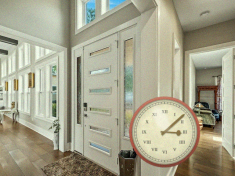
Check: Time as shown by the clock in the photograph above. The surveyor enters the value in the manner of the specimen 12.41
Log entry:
3.08
